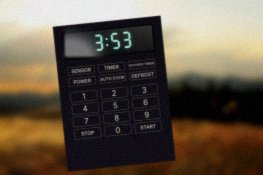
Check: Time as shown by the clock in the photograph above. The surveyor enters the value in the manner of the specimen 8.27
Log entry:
3.53
